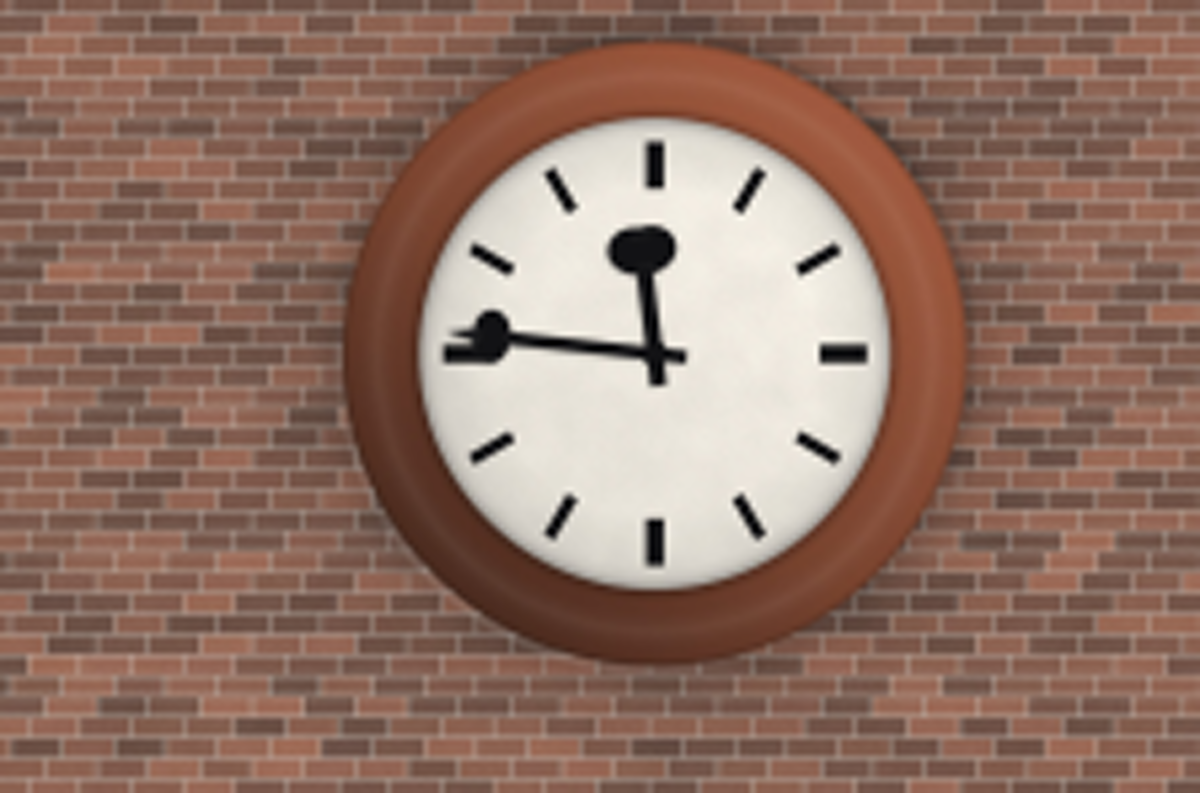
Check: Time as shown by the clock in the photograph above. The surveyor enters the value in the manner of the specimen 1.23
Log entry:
11.46
